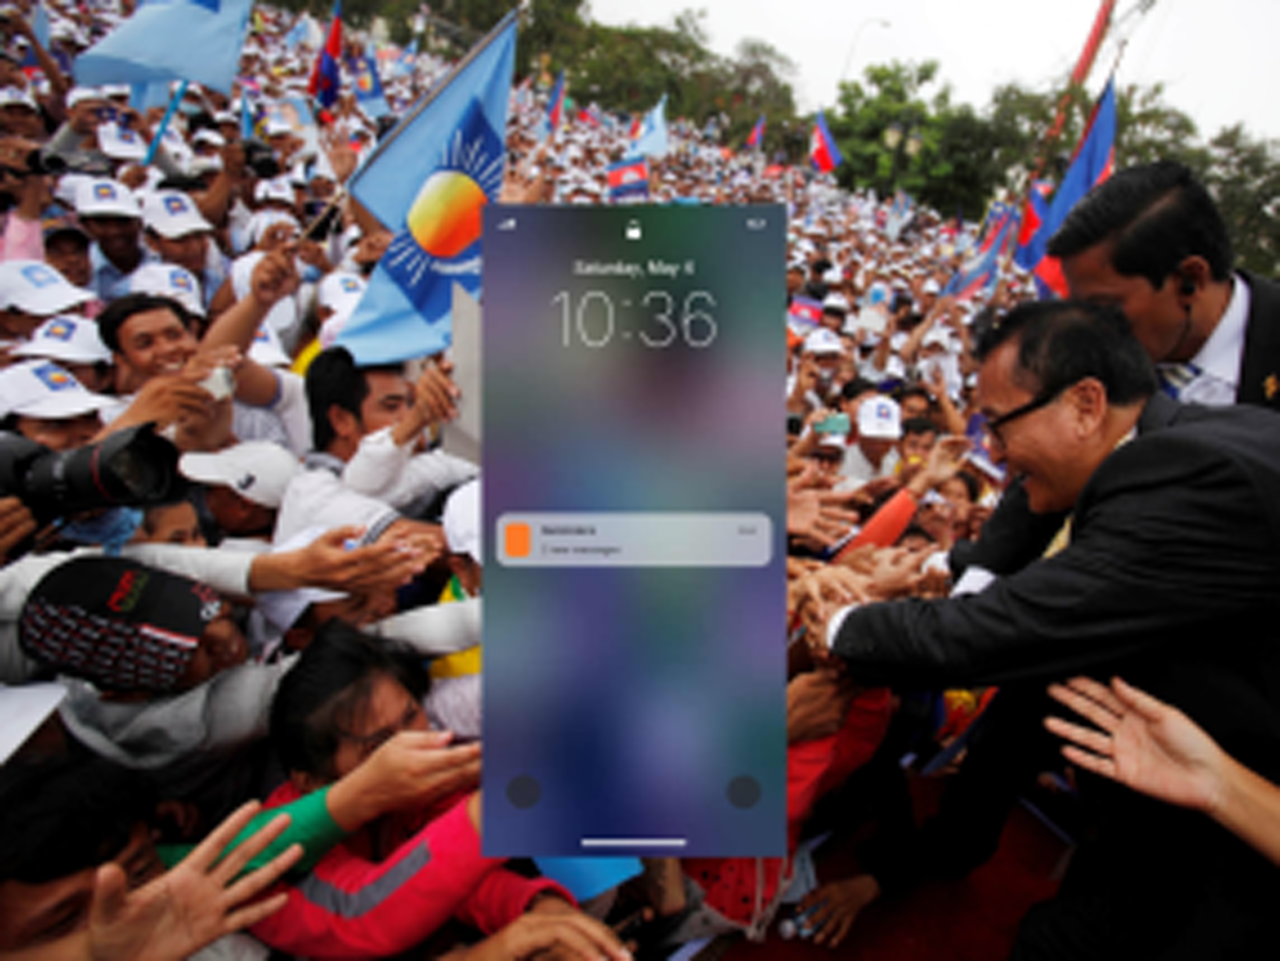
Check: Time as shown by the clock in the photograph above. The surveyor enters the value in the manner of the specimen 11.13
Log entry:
10.36
